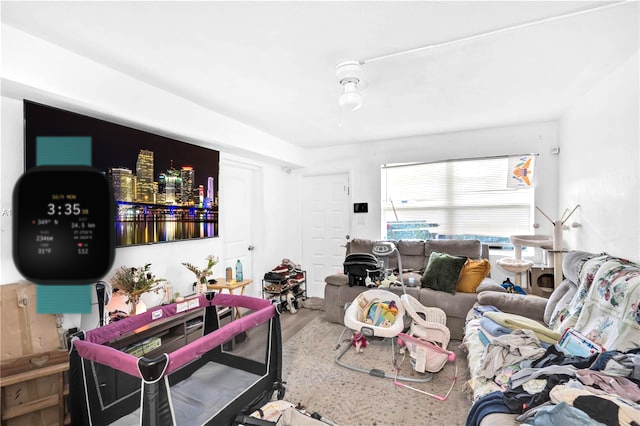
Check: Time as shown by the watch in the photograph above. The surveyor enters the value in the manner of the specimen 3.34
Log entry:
3.35
